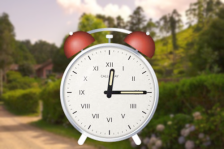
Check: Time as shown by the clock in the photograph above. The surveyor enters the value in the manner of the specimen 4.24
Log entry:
12.15
